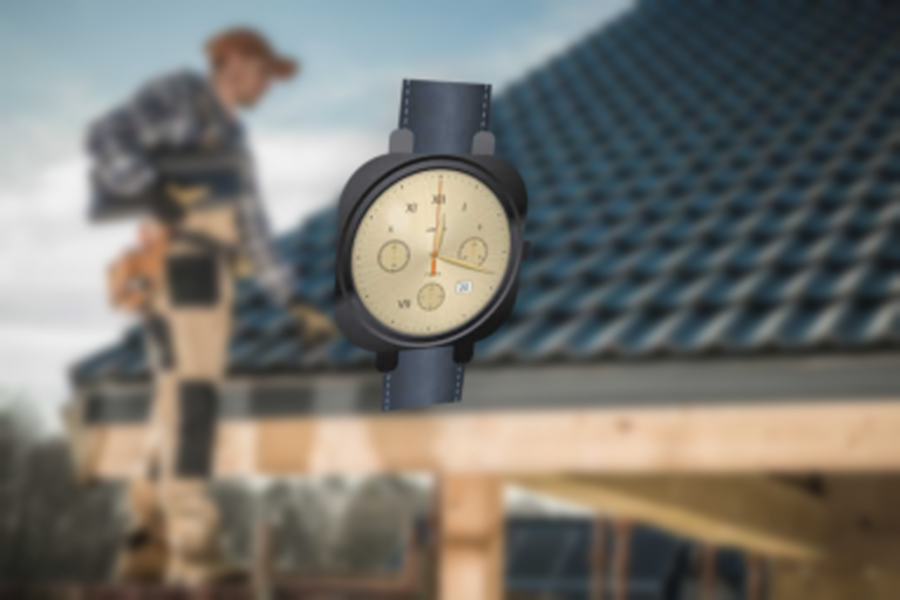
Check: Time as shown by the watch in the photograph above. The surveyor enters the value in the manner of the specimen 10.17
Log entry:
12.18
